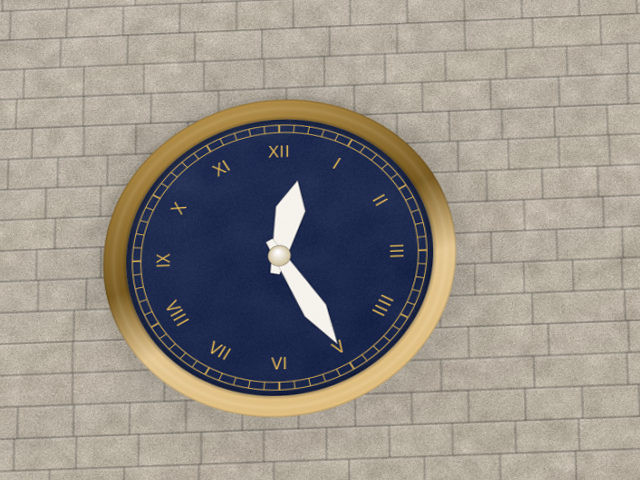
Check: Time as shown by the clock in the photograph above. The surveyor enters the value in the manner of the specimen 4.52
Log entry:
12.25
